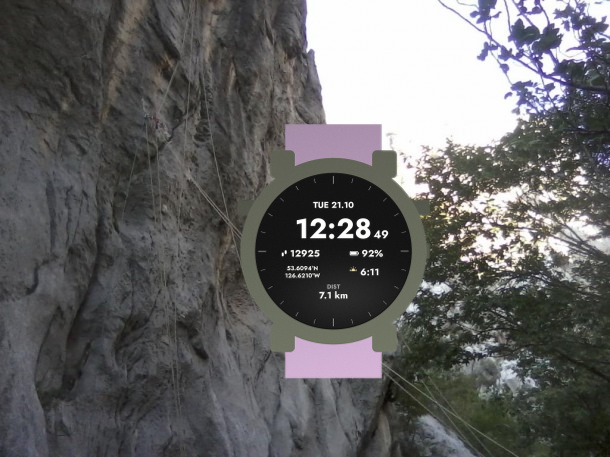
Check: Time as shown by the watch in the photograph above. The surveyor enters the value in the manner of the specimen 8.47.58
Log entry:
12.28.49
